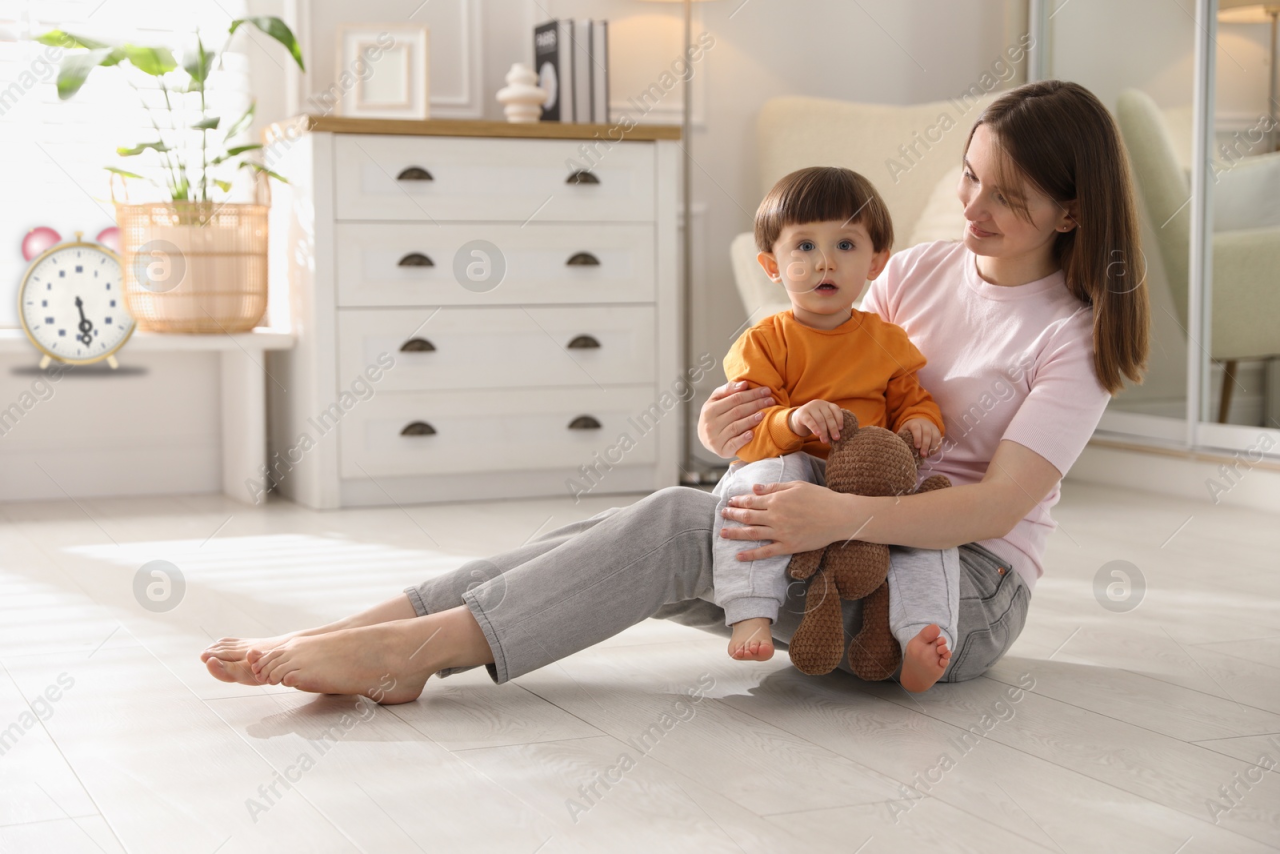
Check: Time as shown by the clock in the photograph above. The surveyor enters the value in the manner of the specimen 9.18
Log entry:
5.28
